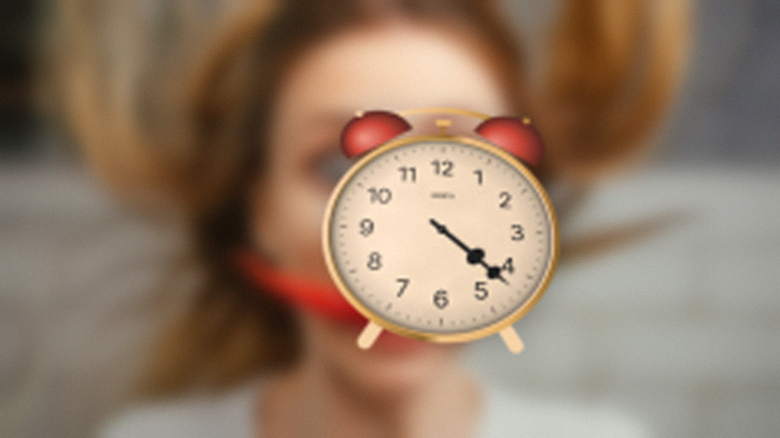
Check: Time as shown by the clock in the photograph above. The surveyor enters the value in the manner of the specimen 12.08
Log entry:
4.22
